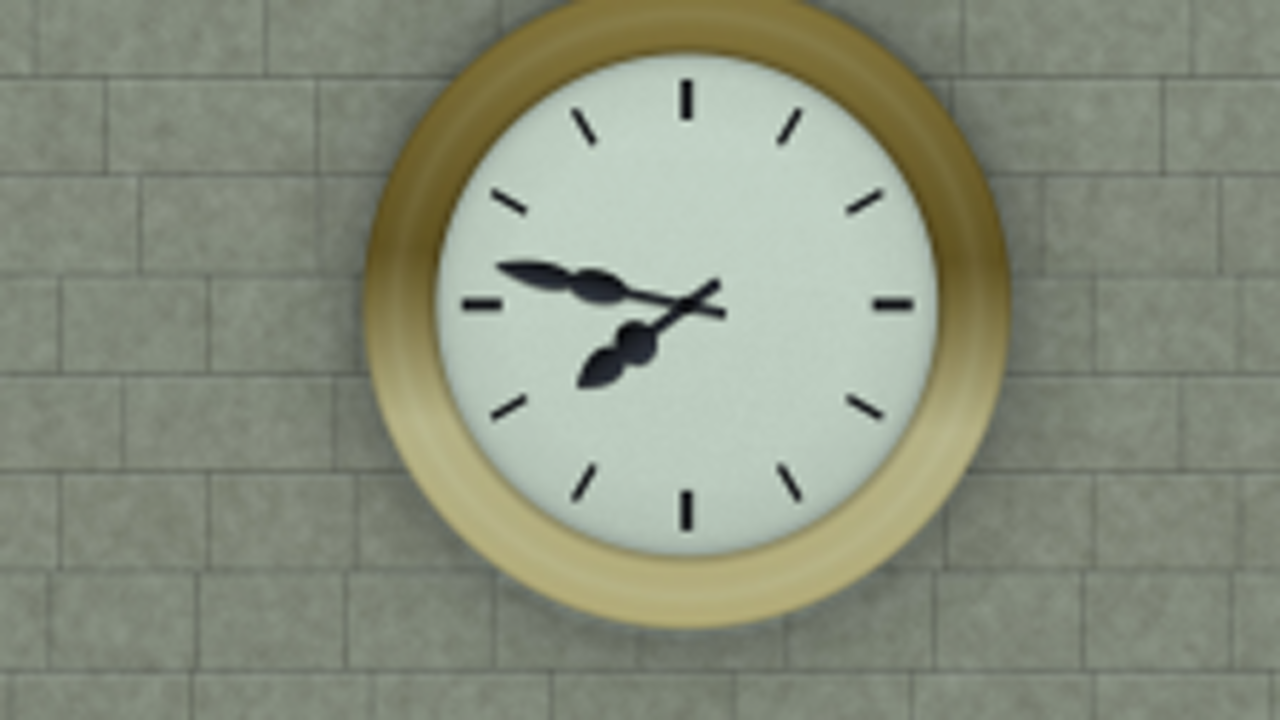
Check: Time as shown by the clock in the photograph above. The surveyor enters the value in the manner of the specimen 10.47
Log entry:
7.47
